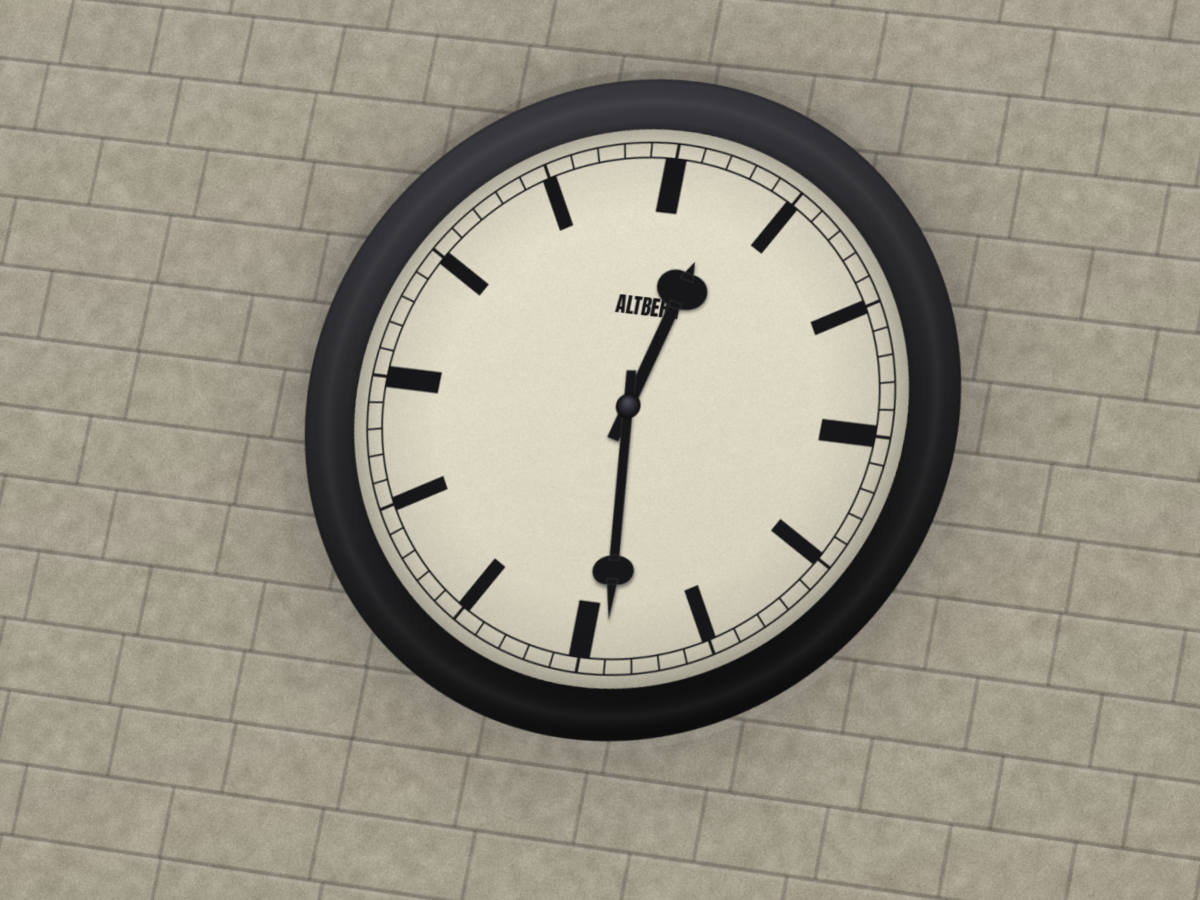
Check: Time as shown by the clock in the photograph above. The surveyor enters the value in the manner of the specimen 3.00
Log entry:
12.29
